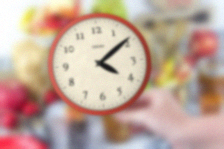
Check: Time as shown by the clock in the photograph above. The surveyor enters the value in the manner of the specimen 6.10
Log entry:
4.09
